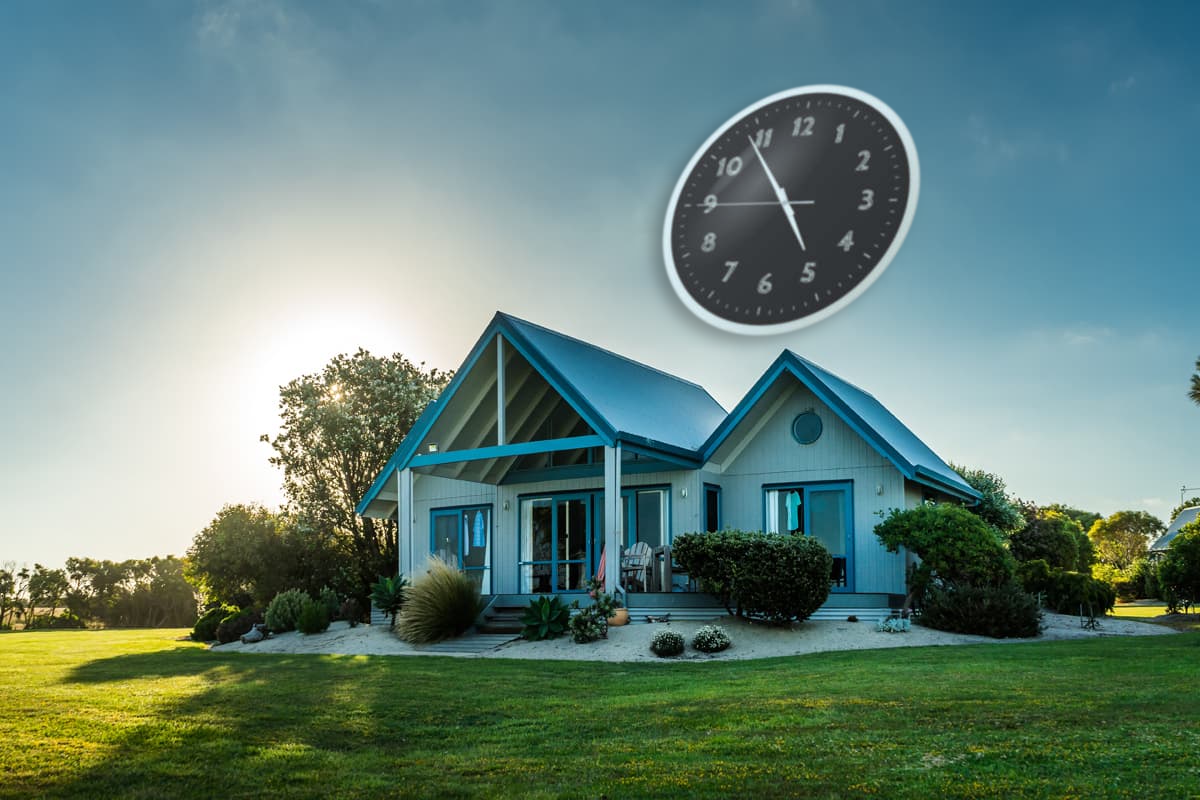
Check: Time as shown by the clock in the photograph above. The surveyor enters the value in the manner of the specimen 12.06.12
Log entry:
4.53.45
